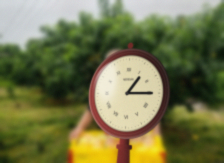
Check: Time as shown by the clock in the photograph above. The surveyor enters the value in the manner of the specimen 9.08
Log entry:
1.15
